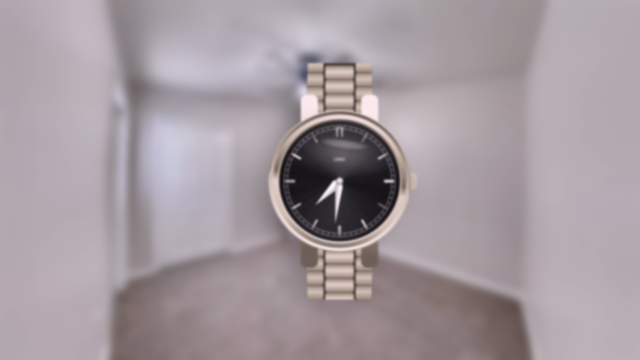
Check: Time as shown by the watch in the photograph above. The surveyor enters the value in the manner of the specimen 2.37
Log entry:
7.31
